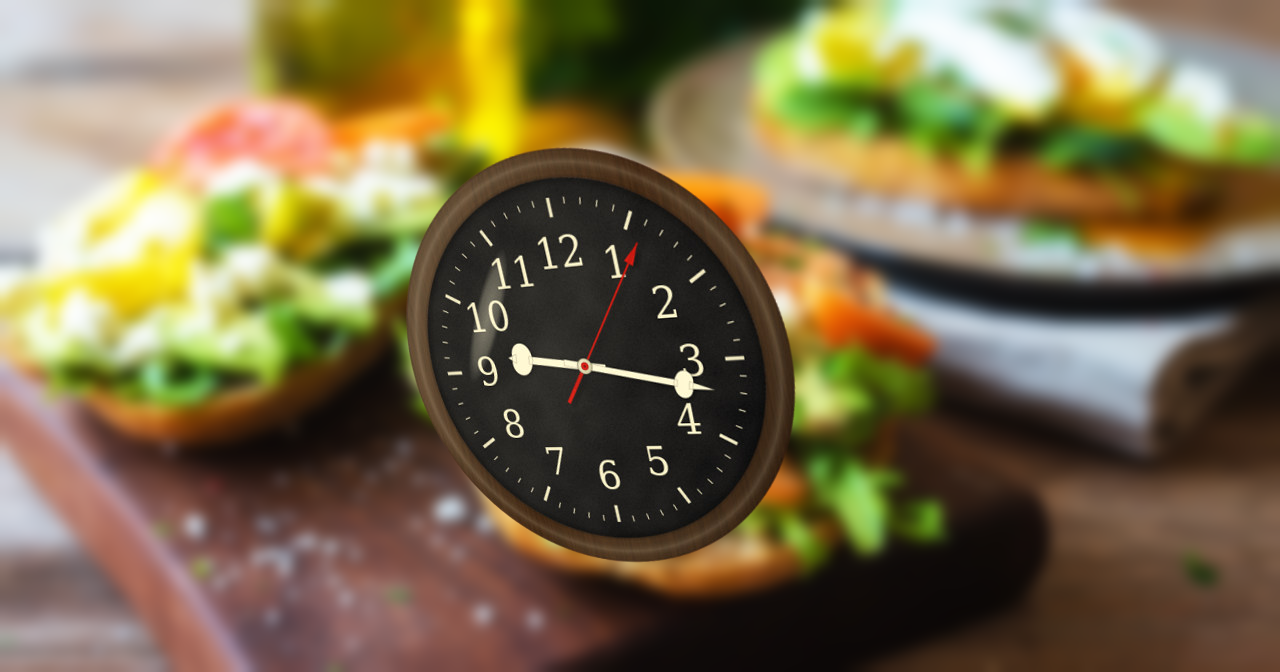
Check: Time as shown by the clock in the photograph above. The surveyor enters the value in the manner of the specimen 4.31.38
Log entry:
9.17.06
